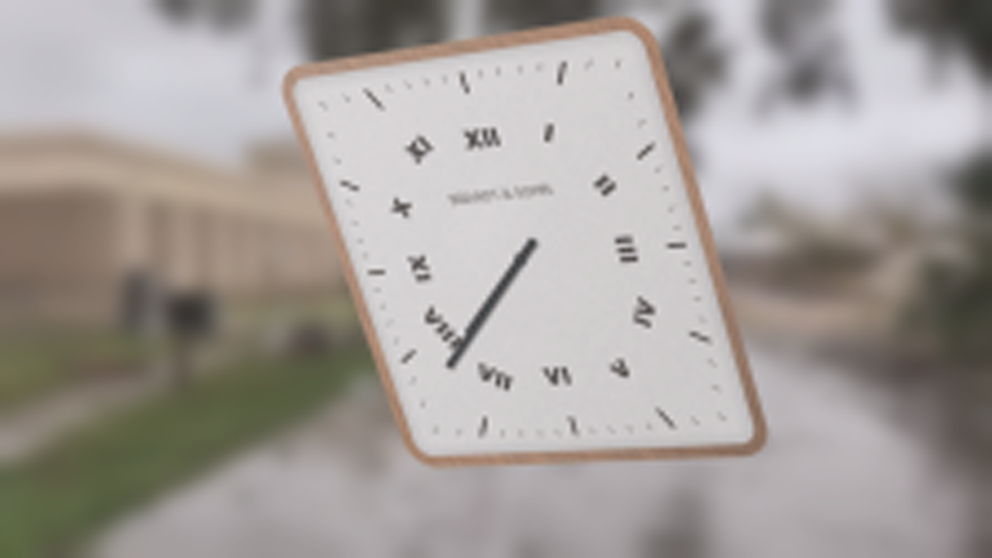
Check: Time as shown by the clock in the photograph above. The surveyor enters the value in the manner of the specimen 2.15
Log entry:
7.38
